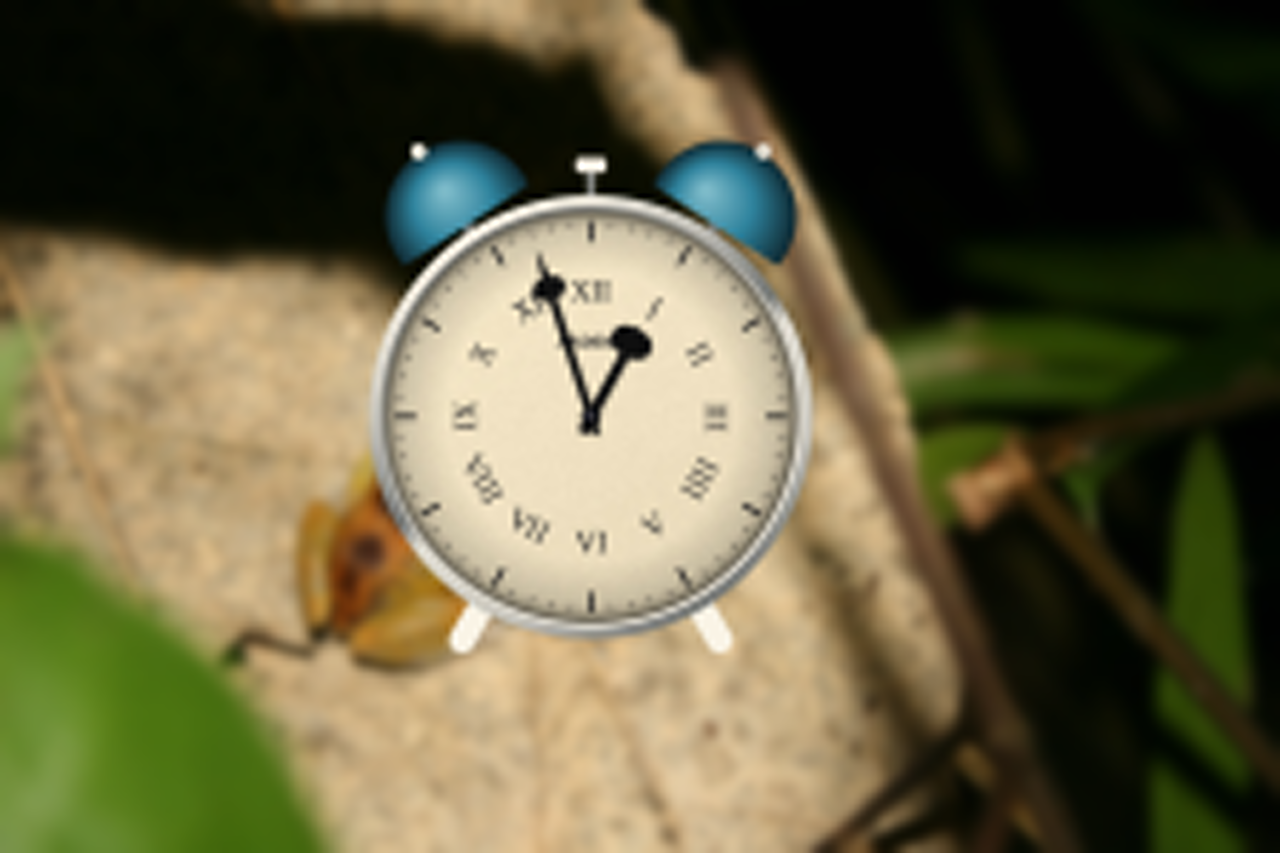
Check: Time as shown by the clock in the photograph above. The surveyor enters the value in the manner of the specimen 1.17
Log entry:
12.57
